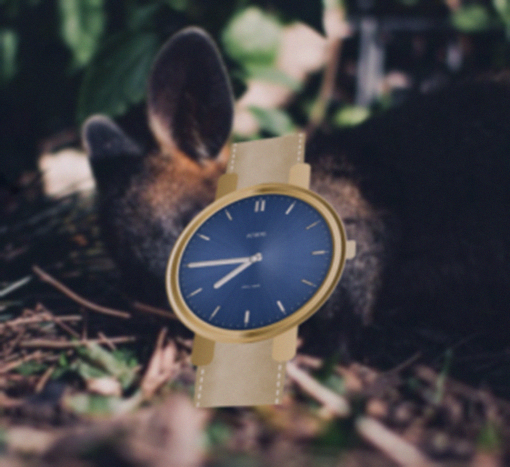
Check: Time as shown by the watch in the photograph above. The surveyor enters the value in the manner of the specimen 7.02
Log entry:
7.45
